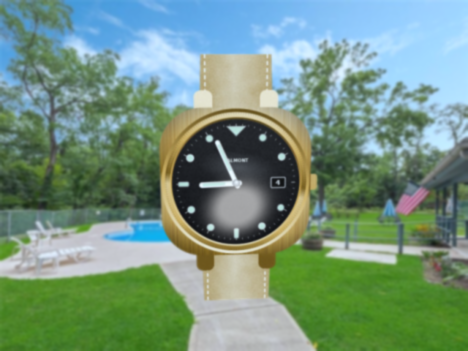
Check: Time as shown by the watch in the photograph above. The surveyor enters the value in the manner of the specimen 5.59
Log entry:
8.56
